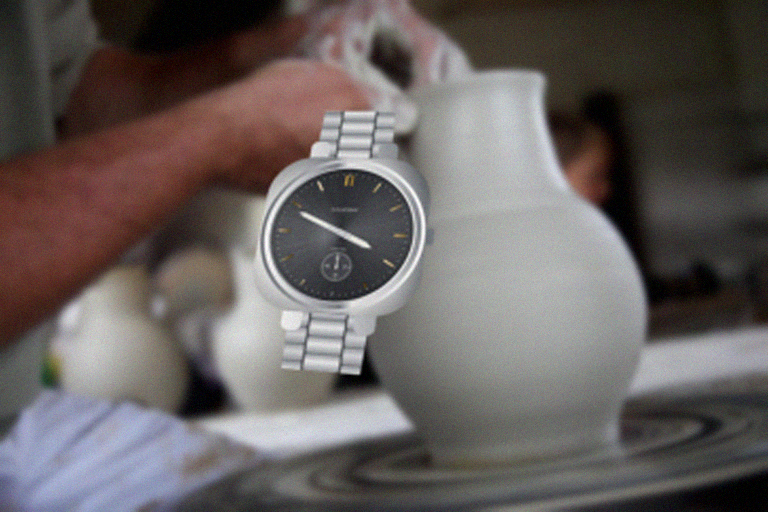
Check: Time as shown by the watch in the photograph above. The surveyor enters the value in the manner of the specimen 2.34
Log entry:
3.49
